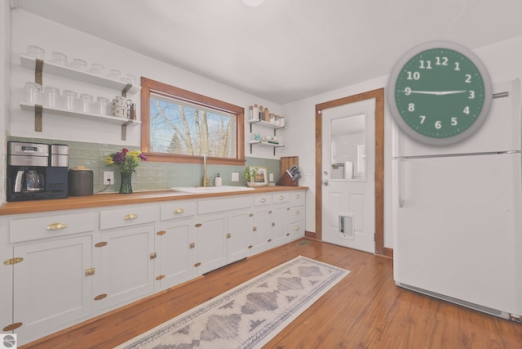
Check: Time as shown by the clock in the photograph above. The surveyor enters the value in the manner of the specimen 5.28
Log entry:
2.45
